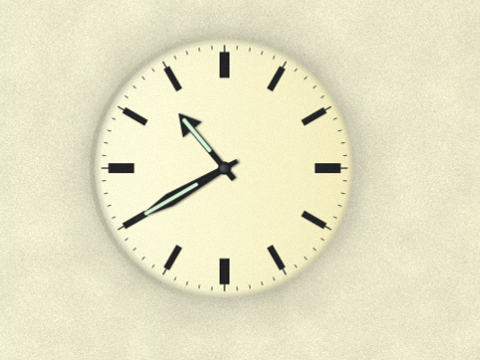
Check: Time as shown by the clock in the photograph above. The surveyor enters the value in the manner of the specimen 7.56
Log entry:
10.40
